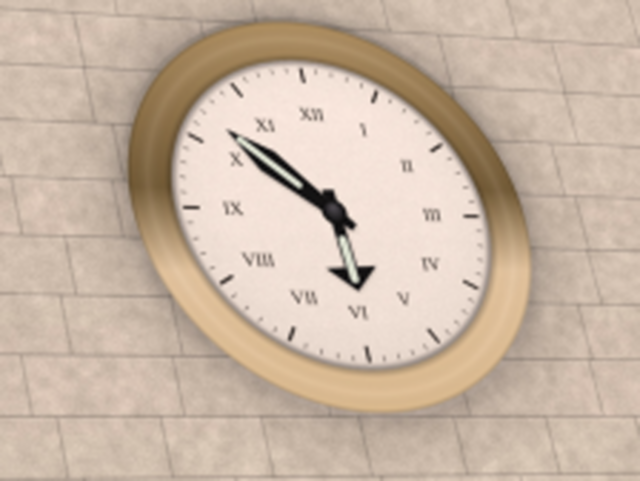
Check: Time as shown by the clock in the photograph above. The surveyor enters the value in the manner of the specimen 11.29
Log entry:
5.52
